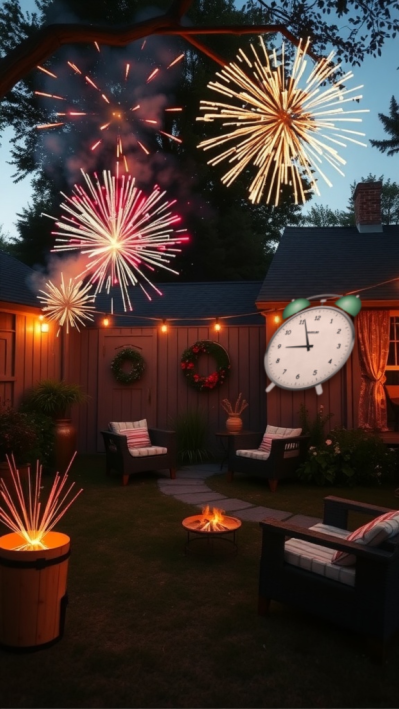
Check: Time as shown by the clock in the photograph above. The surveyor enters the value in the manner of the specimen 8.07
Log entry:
8.56
